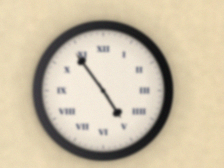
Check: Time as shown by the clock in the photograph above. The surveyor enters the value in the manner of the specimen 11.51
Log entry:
4.54
